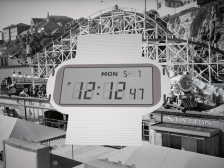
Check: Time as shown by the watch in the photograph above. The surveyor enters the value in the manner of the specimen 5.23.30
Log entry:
12.12.47
